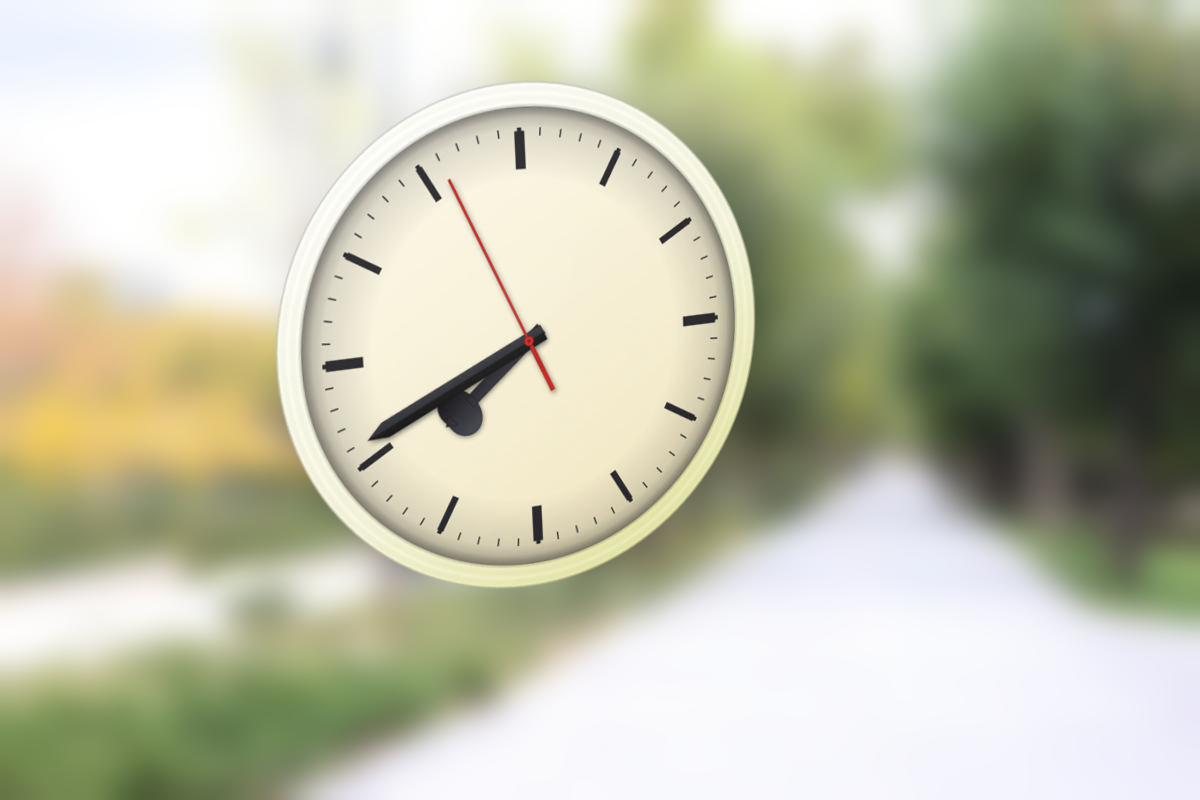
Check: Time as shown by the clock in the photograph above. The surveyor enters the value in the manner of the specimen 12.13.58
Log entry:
7.40.56
